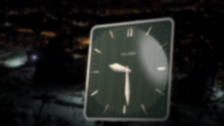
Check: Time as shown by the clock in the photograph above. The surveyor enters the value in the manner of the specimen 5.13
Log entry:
9.29
